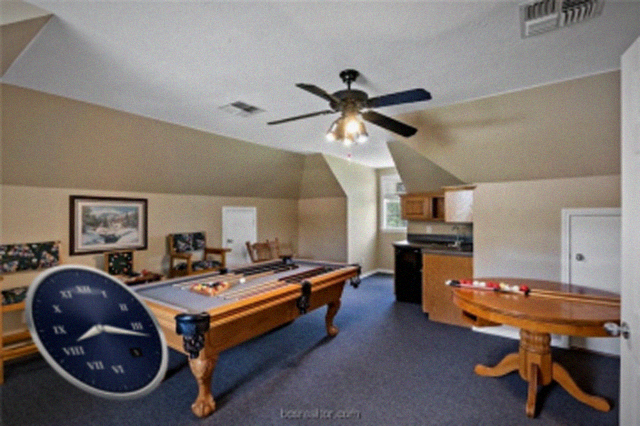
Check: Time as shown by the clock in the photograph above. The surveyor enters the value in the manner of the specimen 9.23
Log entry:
8.17
